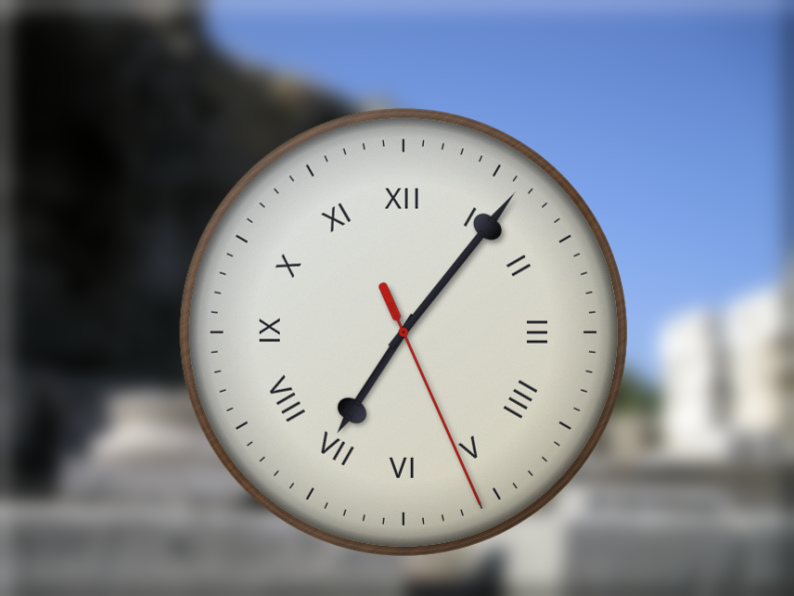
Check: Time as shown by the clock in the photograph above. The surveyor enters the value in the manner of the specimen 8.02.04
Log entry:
7.06.26
